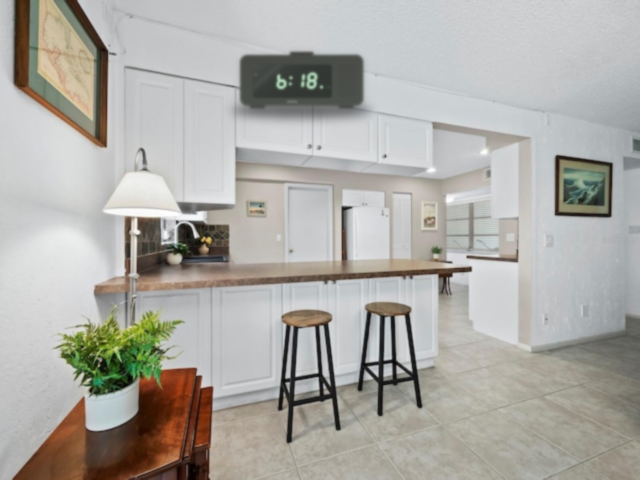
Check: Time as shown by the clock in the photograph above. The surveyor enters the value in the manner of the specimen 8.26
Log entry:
6.18
